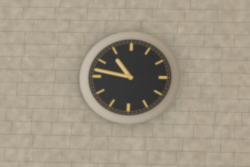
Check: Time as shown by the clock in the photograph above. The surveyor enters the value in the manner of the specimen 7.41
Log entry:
10.47
